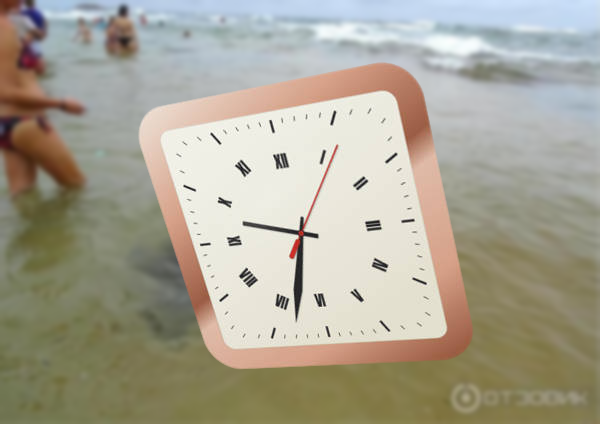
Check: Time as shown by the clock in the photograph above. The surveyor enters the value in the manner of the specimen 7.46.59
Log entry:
9.33.06
